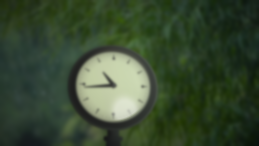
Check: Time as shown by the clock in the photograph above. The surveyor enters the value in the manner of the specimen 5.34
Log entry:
10.44
